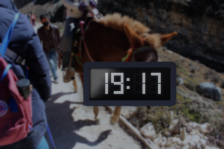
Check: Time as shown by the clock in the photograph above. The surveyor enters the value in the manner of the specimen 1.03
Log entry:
19.17
